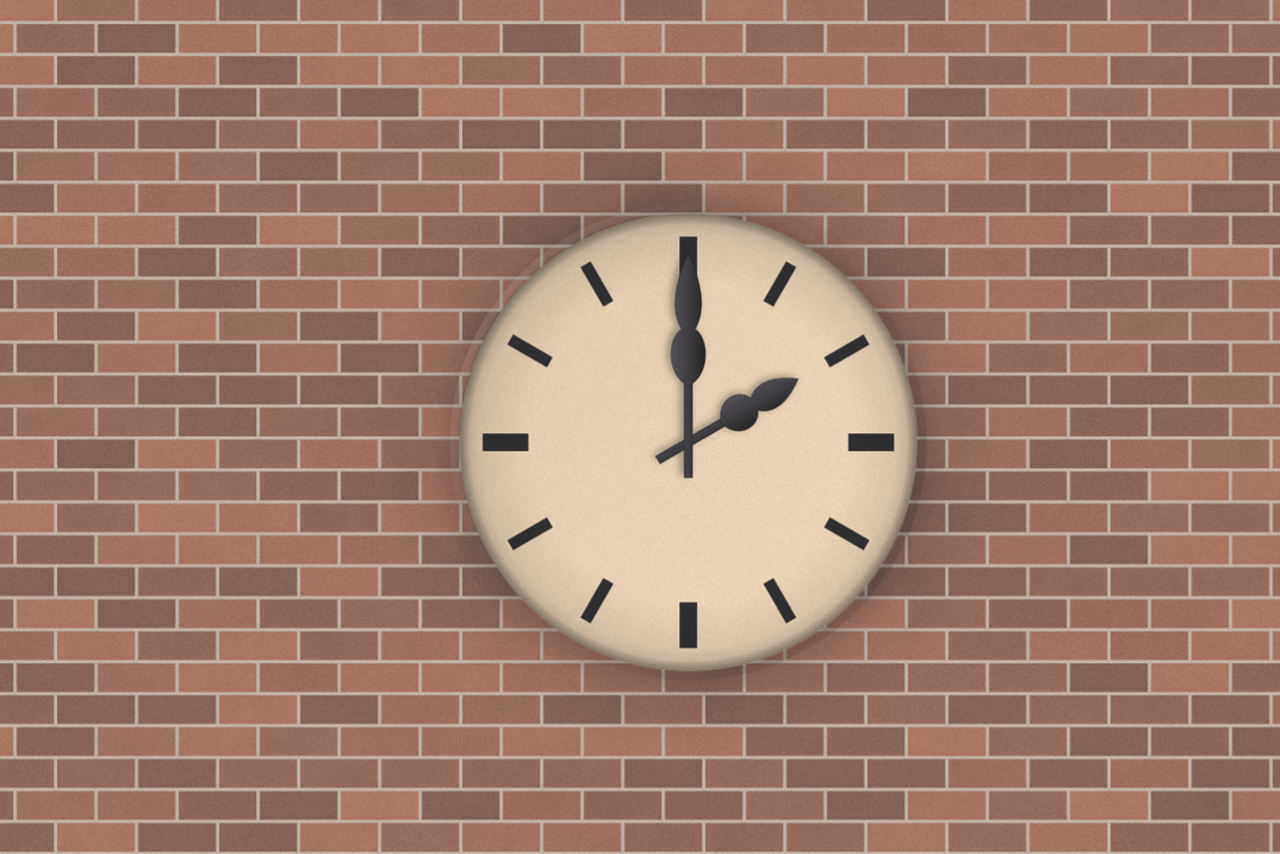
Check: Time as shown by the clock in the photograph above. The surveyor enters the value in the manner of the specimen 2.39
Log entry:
2.00
